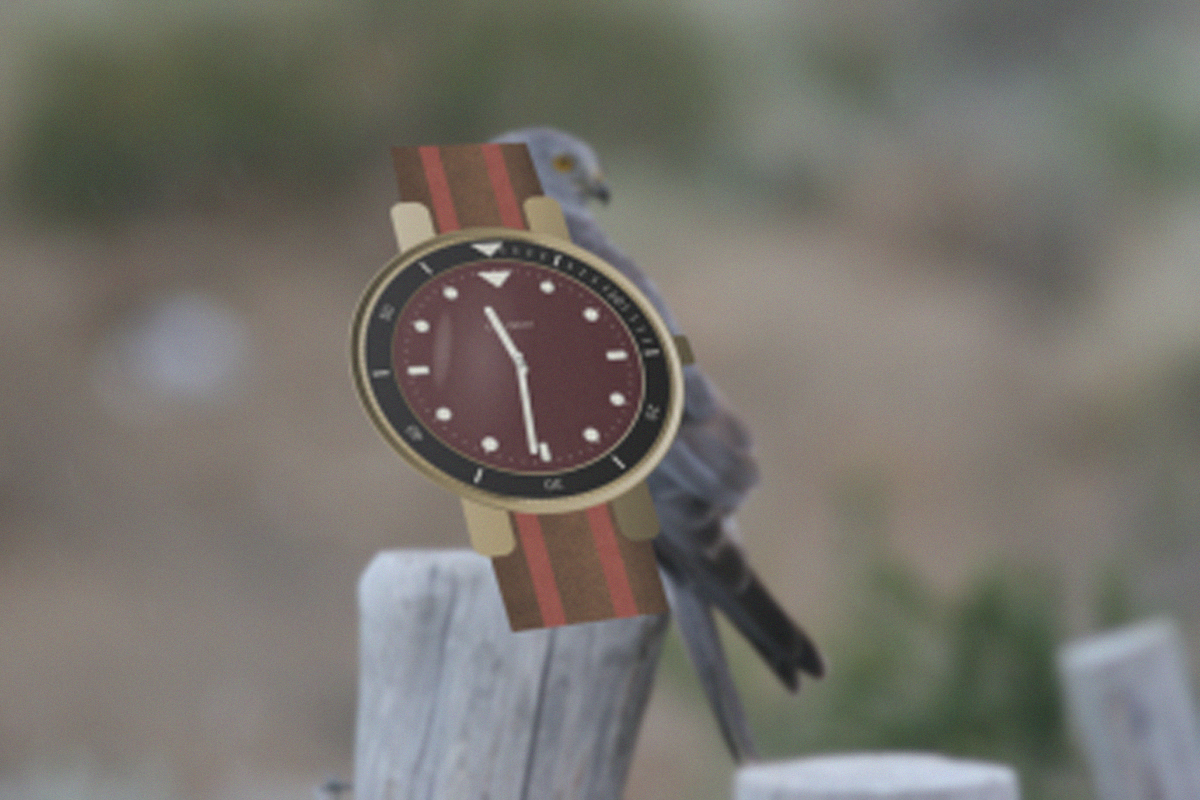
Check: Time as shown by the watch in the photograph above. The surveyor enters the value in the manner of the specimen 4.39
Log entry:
11.31
